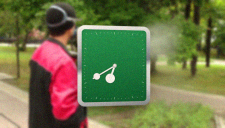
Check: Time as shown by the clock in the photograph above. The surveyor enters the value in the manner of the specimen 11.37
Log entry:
6.40
